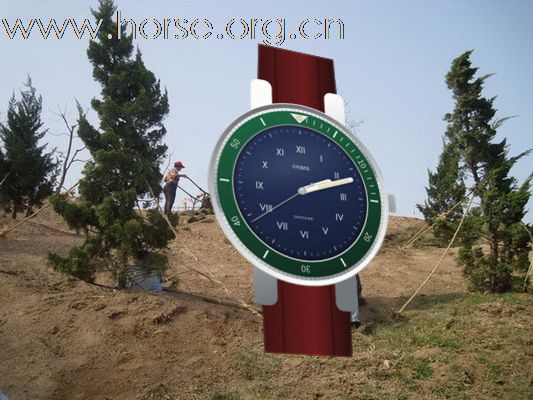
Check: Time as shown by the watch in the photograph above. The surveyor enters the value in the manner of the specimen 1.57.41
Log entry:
2.11.39
